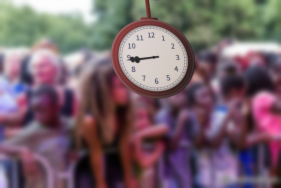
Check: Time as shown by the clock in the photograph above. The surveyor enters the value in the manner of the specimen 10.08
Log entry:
8.44
